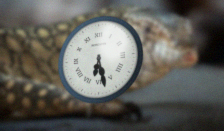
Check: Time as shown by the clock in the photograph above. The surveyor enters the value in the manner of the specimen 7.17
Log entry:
6.28
